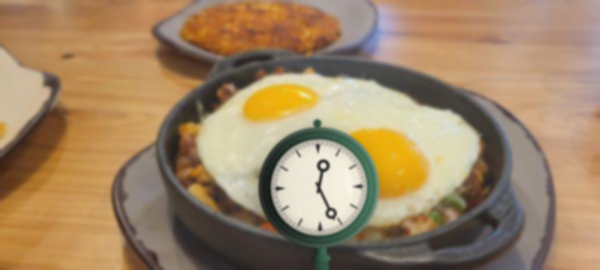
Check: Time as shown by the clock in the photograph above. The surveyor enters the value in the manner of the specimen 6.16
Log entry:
12.26
